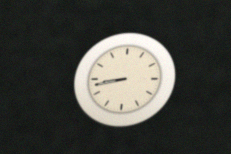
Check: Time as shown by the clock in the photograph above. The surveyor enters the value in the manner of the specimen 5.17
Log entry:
8.43
